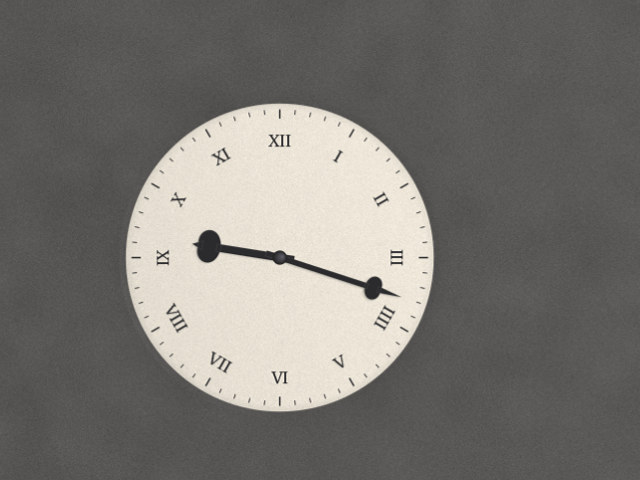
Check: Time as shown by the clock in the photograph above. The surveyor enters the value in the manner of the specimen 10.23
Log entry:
9.18
